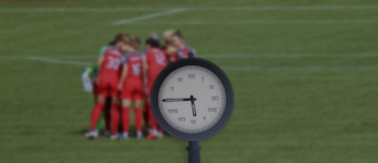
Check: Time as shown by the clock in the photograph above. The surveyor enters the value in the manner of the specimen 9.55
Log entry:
5.45
